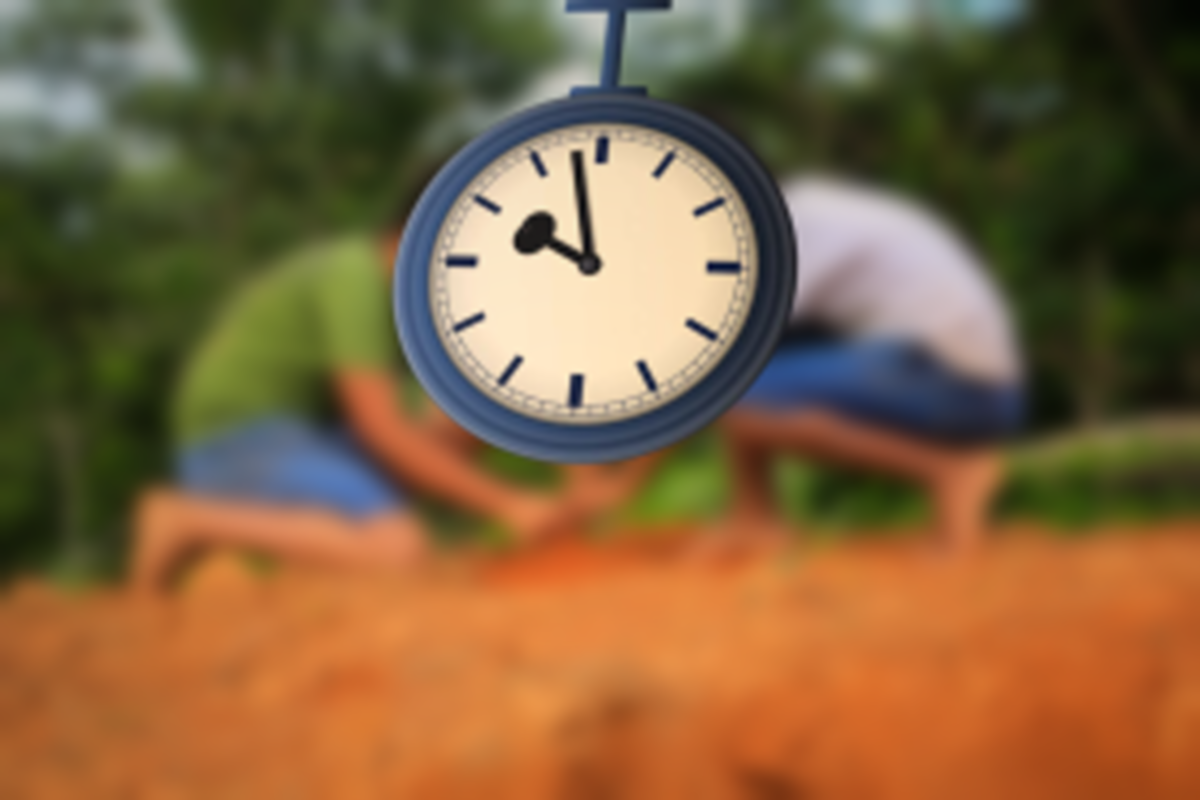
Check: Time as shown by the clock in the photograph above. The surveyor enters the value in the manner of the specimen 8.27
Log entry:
9.58
